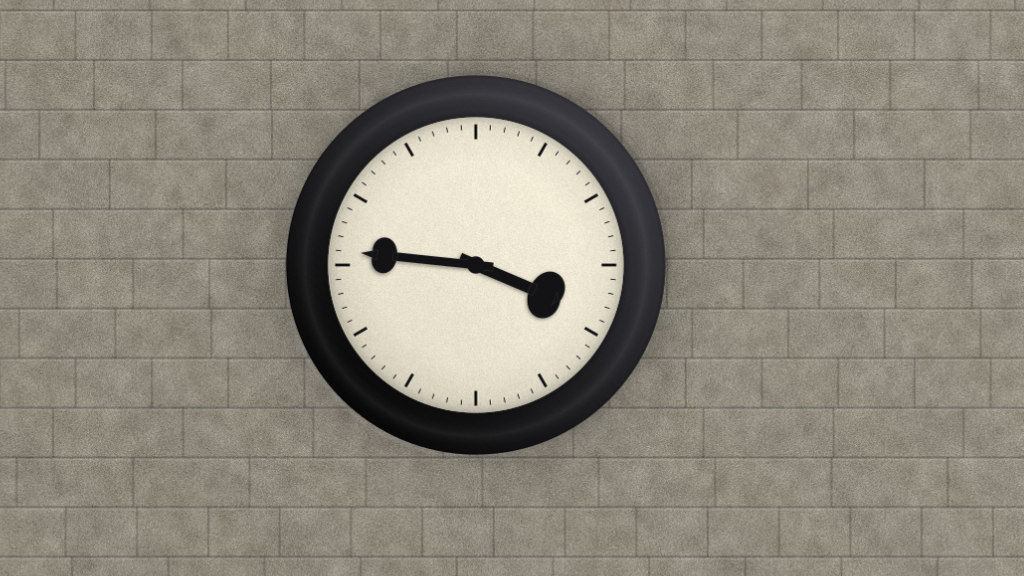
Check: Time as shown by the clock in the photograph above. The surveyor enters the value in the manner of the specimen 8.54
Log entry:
3.46
